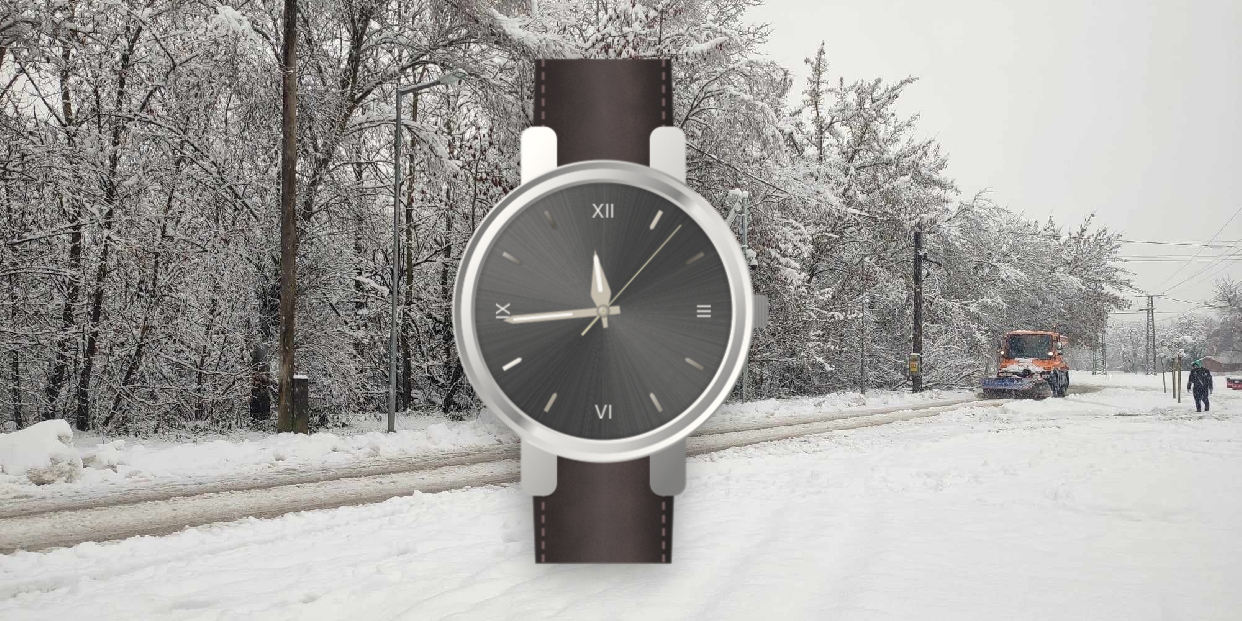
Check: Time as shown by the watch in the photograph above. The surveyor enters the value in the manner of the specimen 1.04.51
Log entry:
11.44.07
